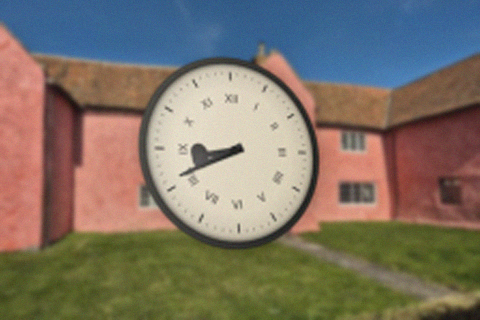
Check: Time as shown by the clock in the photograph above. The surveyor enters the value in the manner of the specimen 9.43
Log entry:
8.41
